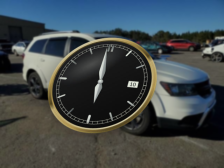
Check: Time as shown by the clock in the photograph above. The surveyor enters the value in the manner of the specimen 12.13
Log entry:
5.59
